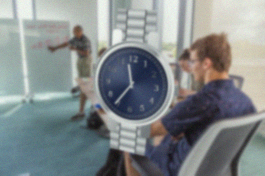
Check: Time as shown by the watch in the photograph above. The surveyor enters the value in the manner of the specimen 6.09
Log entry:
11.36
